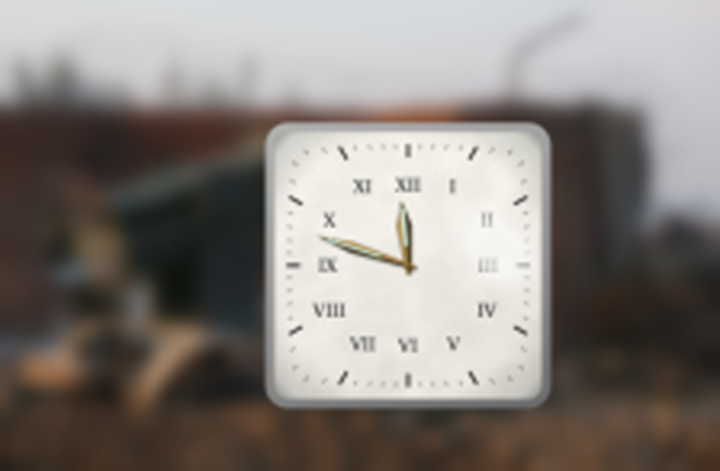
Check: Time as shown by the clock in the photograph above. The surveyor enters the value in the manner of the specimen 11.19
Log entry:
11.48
